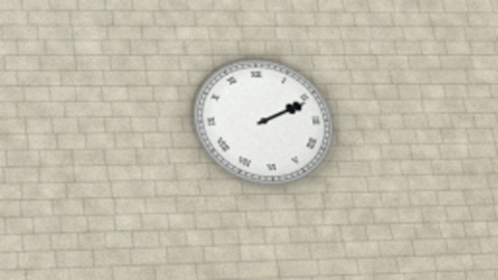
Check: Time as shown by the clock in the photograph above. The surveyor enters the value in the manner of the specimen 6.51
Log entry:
2.11
